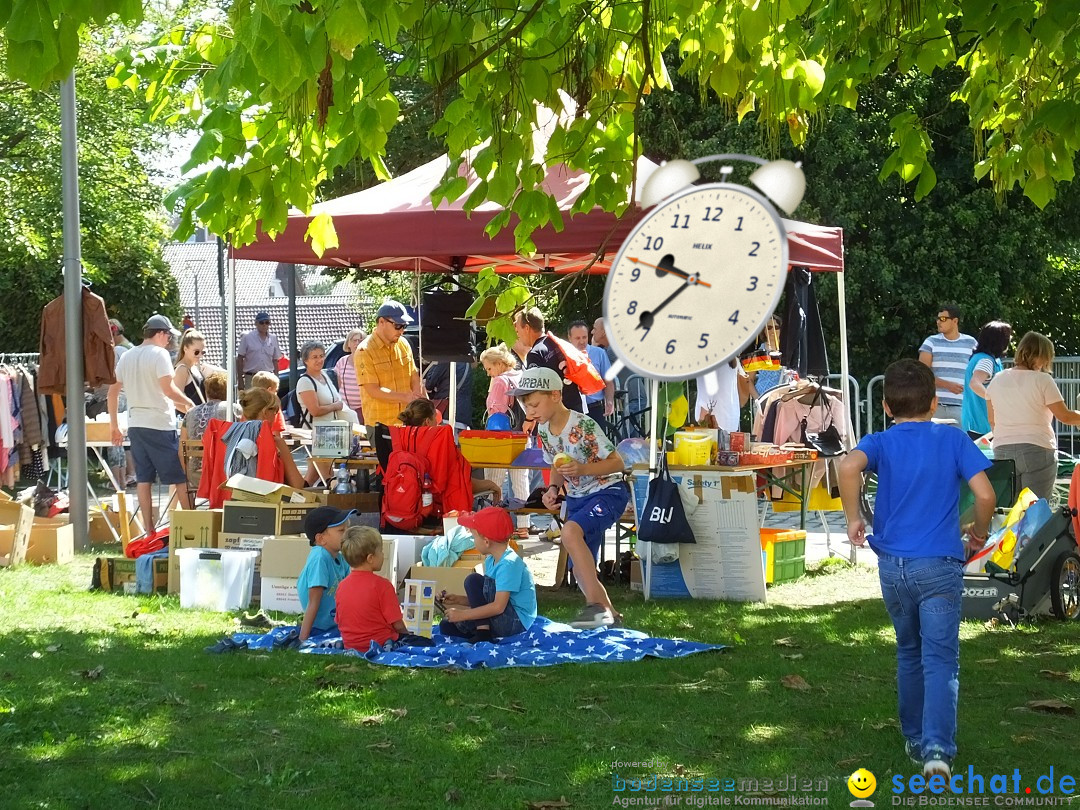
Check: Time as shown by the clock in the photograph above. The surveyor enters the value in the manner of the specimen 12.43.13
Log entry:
9.36.47
